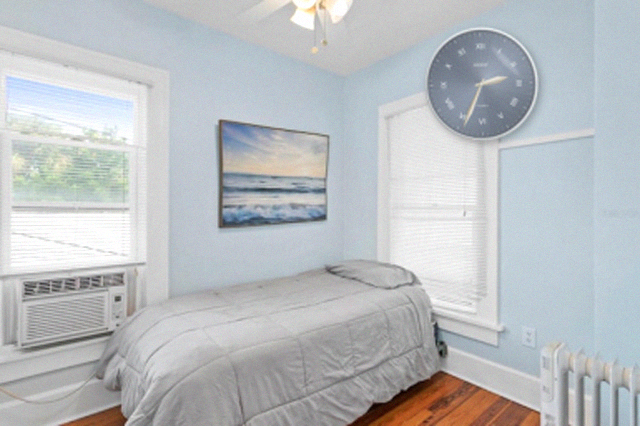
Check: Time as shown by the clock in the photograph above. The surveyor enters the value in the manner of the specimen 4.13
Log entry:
2.34
